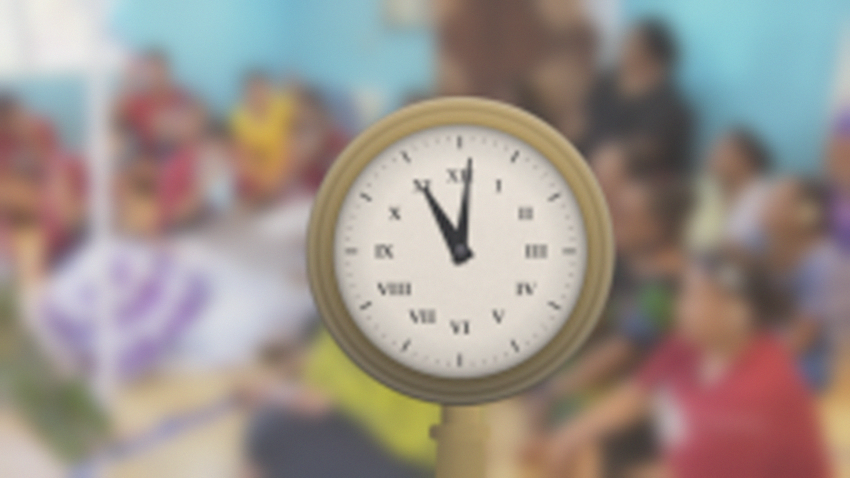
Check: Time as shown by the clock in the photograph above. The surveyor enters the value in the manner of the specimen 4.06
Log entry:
11.01
